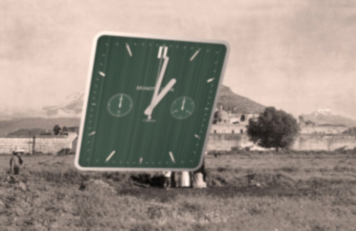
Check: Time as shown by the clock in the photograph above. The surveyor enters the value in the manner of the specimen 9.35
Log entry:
1.01
